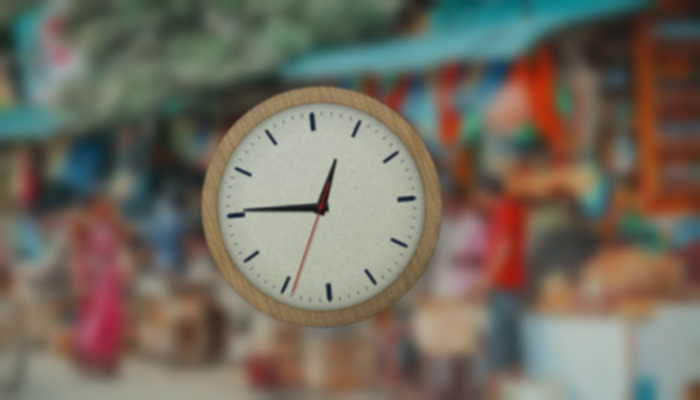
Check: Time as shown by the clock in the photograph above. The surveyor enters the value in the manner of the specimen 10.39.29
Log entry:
12.45.34
